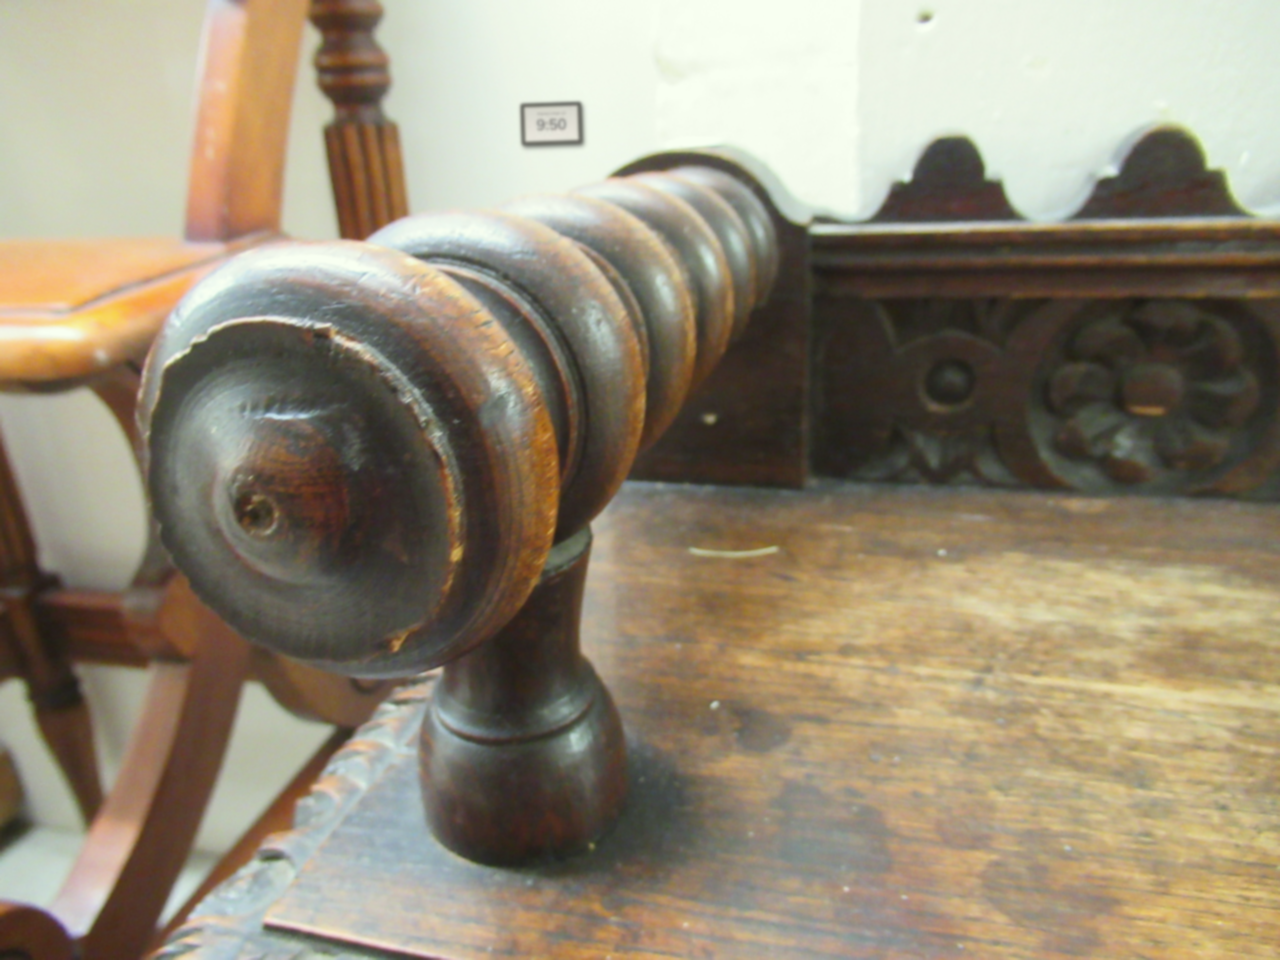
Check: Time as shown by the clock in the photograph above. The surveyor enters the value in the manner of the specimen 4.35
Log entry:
9.50
